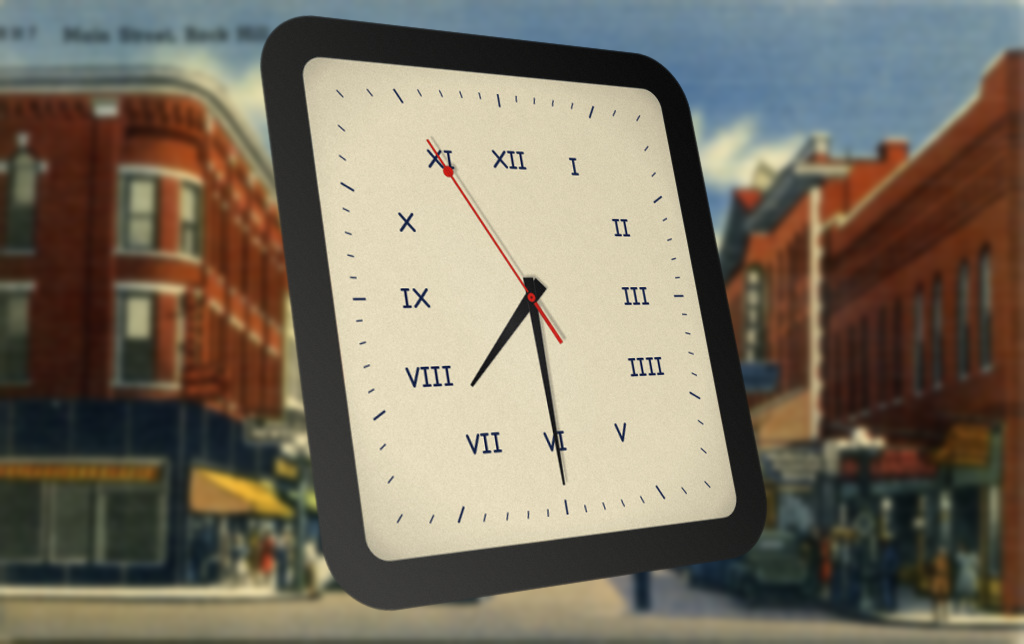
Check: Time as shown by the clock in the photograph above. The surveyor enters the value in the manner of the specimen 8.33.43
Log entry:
7.29.55
